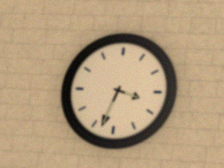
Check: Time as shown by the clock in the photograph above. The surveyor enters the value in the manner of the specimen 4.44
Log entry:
3.33
